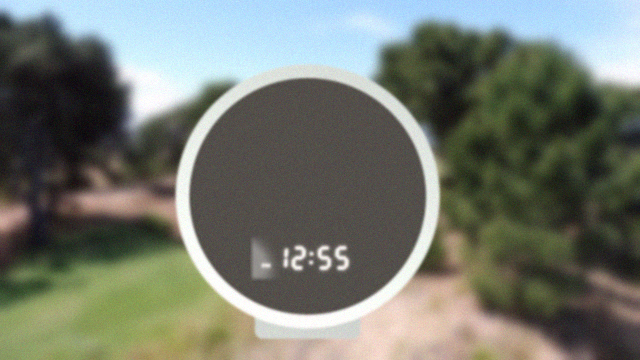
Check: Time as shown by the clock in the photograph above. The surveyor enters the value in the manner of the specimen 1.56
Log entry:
12.55
